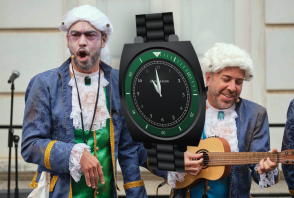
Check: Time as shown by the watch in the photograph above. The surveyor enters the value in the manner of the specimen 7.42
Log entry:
10.59
